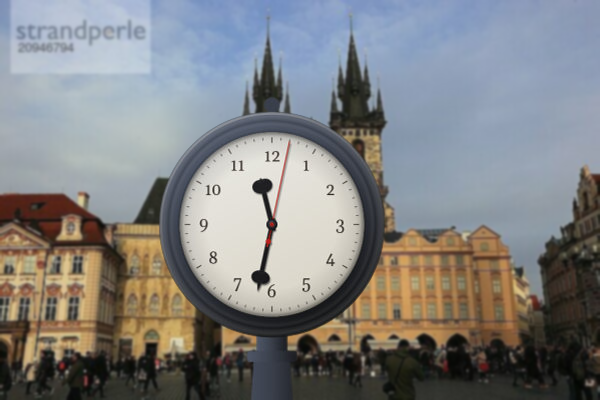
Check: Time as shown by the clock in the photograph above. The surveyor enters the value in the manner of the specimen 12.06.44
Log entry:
11.32.02
